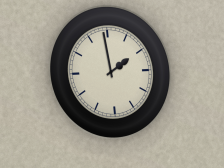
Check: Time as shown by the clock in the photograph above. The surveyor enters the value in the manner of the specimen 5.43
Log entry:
1.59
